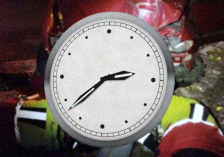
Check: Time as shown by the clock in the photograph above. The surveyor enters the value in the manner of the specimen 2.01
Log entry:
2.38
